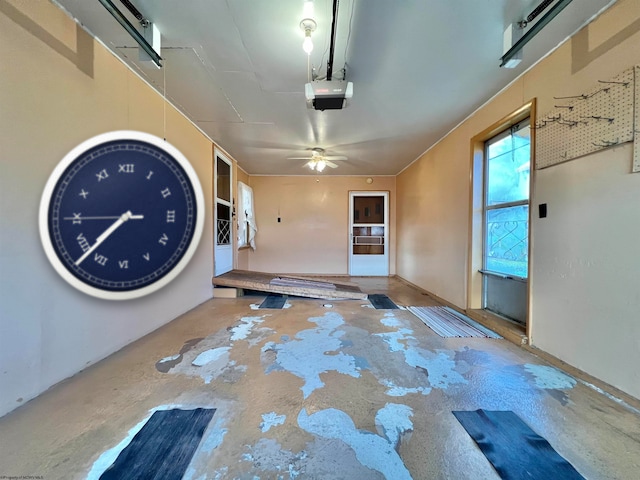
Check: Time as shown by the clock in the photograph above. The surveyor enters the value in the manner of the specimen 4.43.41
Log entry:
7.37.45
